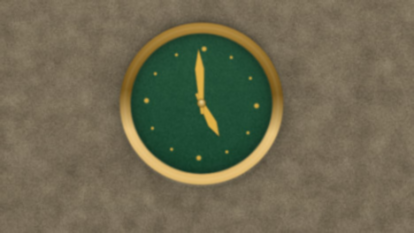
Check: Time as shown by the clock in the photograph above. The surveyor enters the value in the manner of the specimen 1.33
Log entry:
4.59
